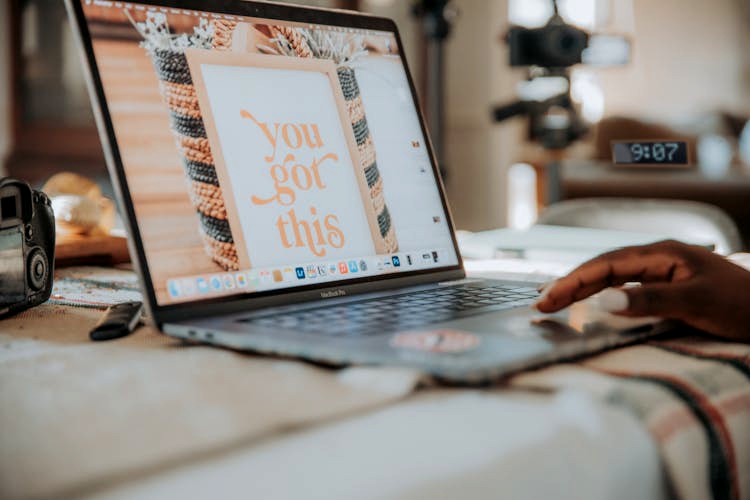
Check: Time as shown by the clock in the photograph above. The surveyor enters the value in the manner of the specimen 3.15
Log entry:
9.07
